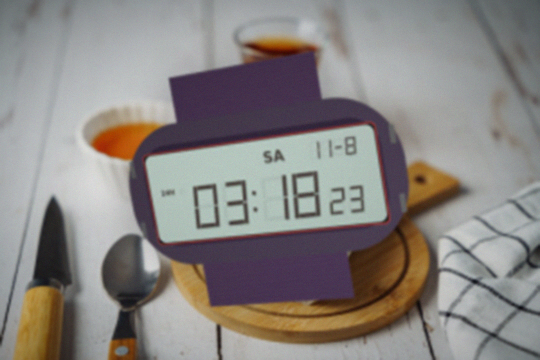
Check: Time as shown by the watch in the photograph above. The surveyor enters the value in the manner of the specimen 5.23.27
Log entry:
3.18.23
